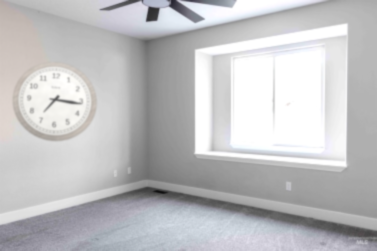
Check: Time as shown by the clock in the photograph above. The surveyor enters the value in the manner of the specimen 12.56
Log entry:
7.16
